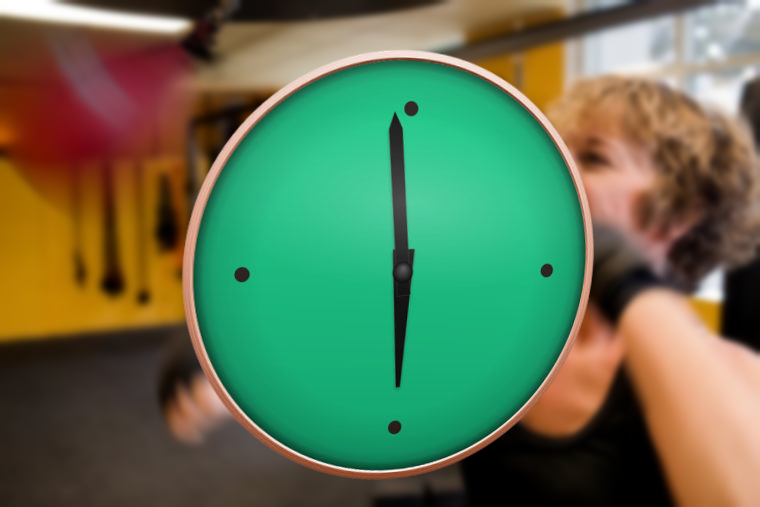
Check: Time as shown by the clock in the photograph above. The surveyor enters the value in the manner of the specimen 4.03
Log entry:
5.59
